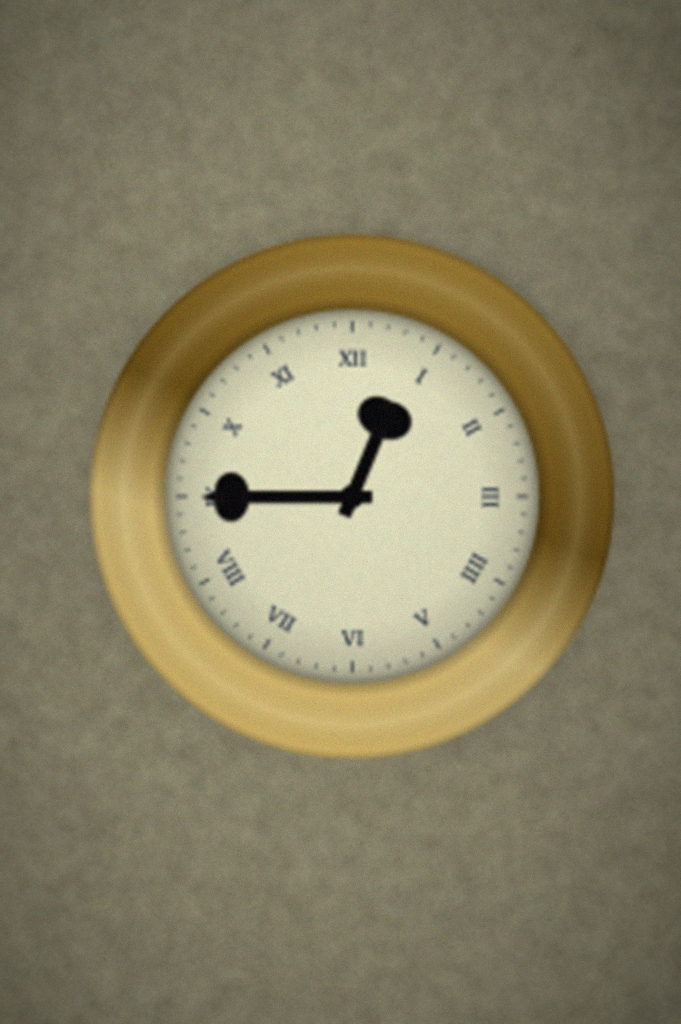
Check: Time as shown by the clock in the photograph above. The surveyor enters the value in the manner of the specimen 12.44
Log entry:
12.45
